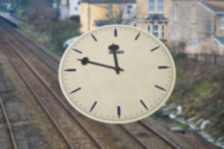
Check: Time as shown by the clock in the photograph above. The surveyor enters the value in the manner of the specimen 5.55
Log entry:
11.48
